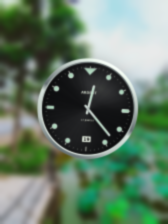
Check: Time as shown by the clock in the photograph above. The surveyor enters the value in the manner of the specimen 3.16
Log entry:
12.23
